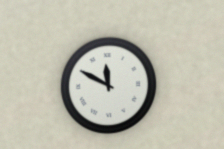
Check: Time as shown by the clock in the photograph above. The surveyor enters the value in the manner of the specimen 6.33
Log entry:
11.50
